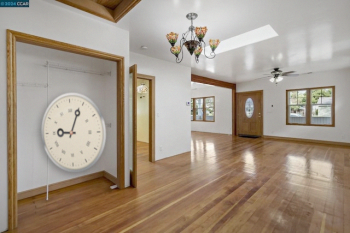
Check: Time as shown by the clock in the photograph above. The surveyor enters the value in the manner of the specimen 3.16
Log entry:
9.04
